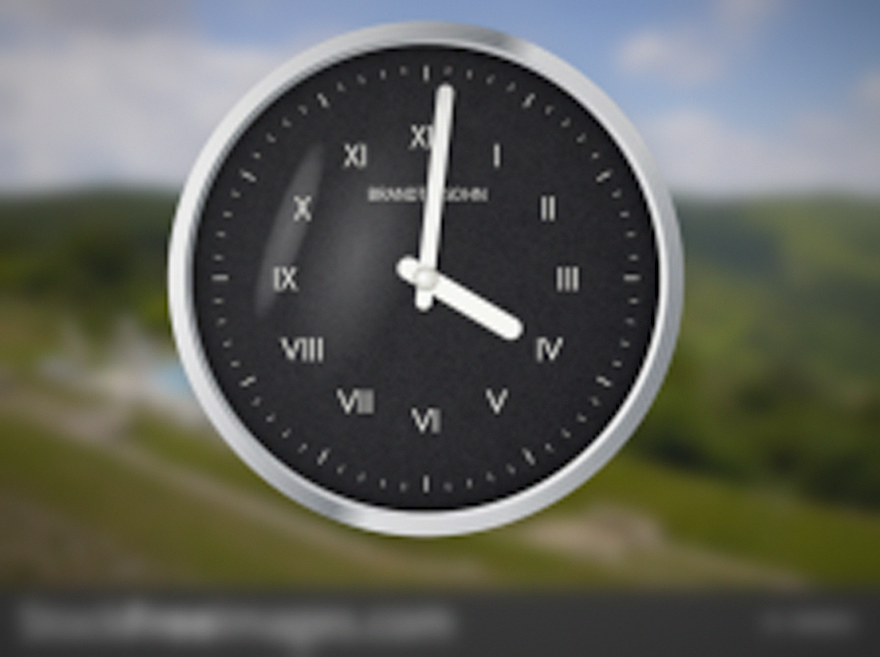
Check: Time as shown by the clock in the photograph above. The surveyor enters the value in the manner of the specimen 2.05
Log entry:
4.01
